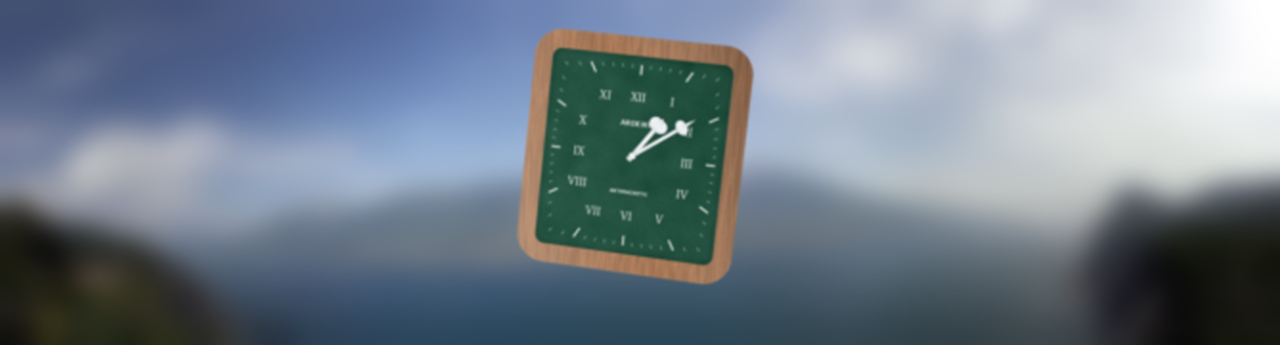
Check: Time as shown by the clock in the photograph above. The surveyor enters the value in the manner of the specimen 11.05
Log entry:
1.09
